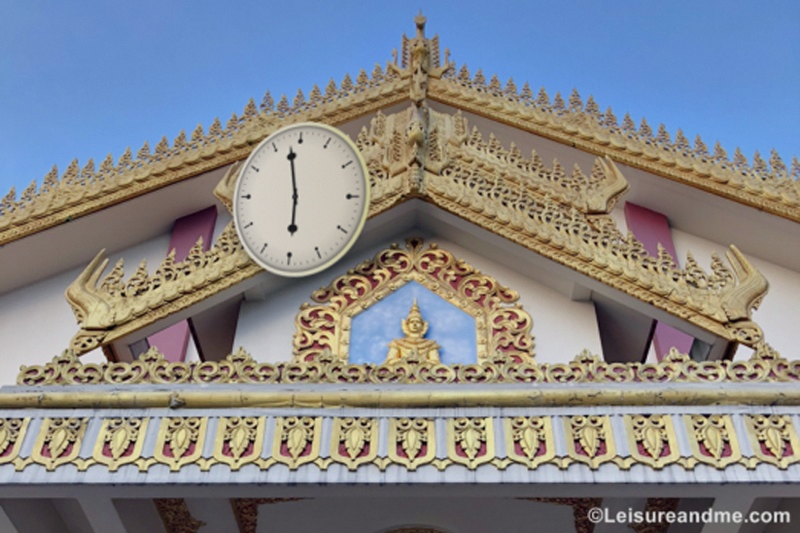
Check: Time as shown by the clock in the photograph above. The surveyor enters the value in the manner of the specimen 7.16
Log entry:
5.58
